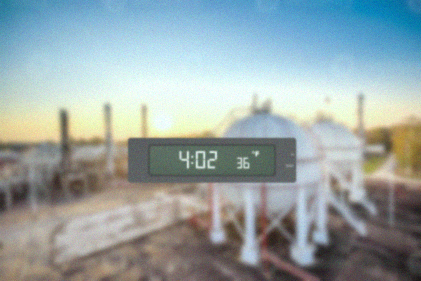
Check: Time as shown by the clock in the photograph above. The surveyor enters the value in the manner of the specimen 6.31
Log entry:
4.02
